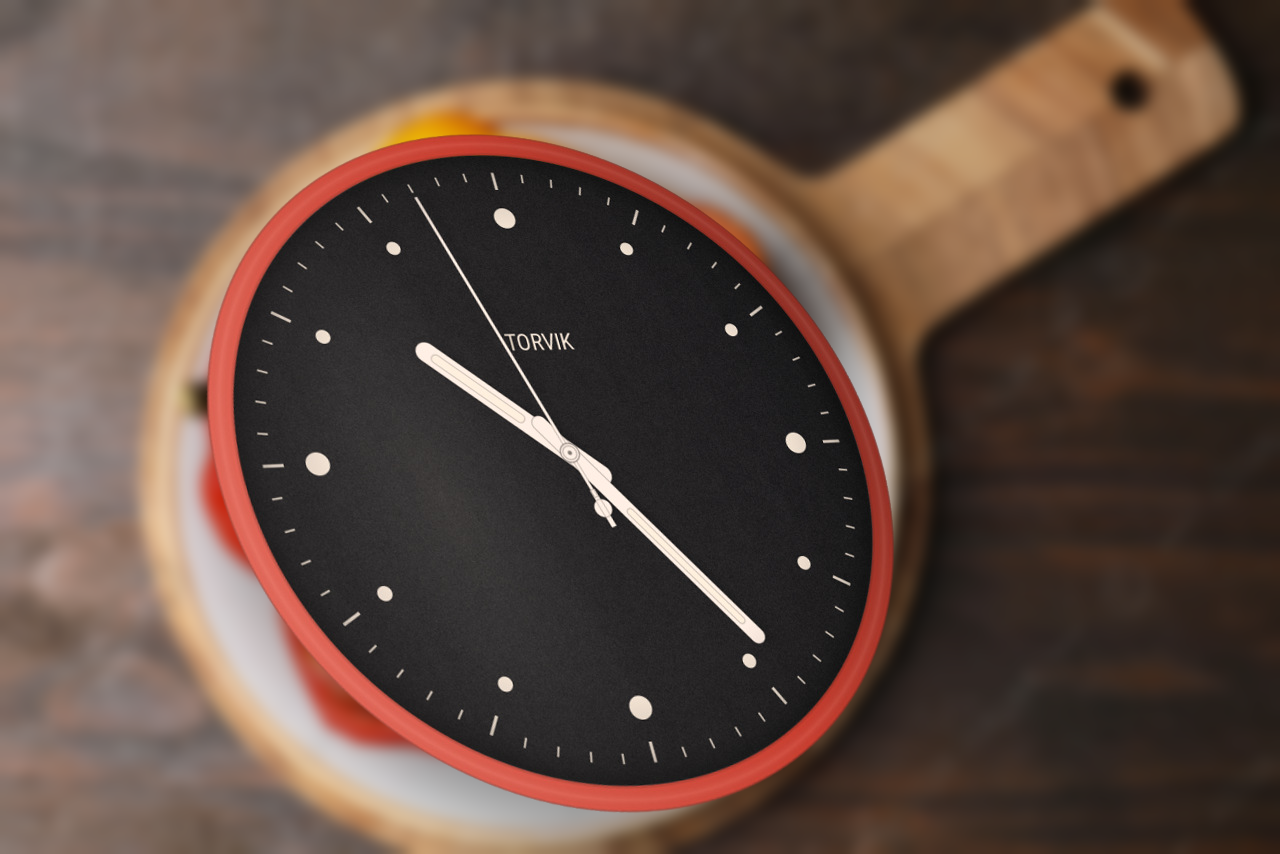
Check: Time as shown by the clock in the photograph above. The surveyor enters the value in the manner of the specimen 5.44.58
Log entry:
10.23.57
